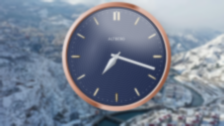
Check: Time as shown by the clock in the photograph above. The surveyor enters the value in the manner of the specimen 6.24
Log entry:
7.18
